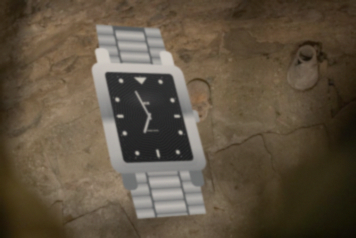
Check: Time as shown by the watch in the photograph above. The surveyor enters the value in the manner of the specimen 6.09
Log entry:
6.57
